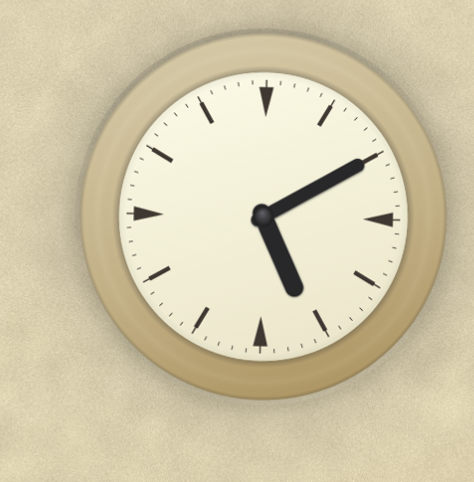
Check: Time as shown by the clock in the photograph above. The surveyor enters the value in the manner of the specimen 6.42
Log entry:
5.10
